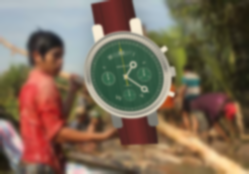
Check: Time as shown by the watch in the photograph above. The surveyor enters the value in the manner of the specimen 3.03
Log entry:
1.22
